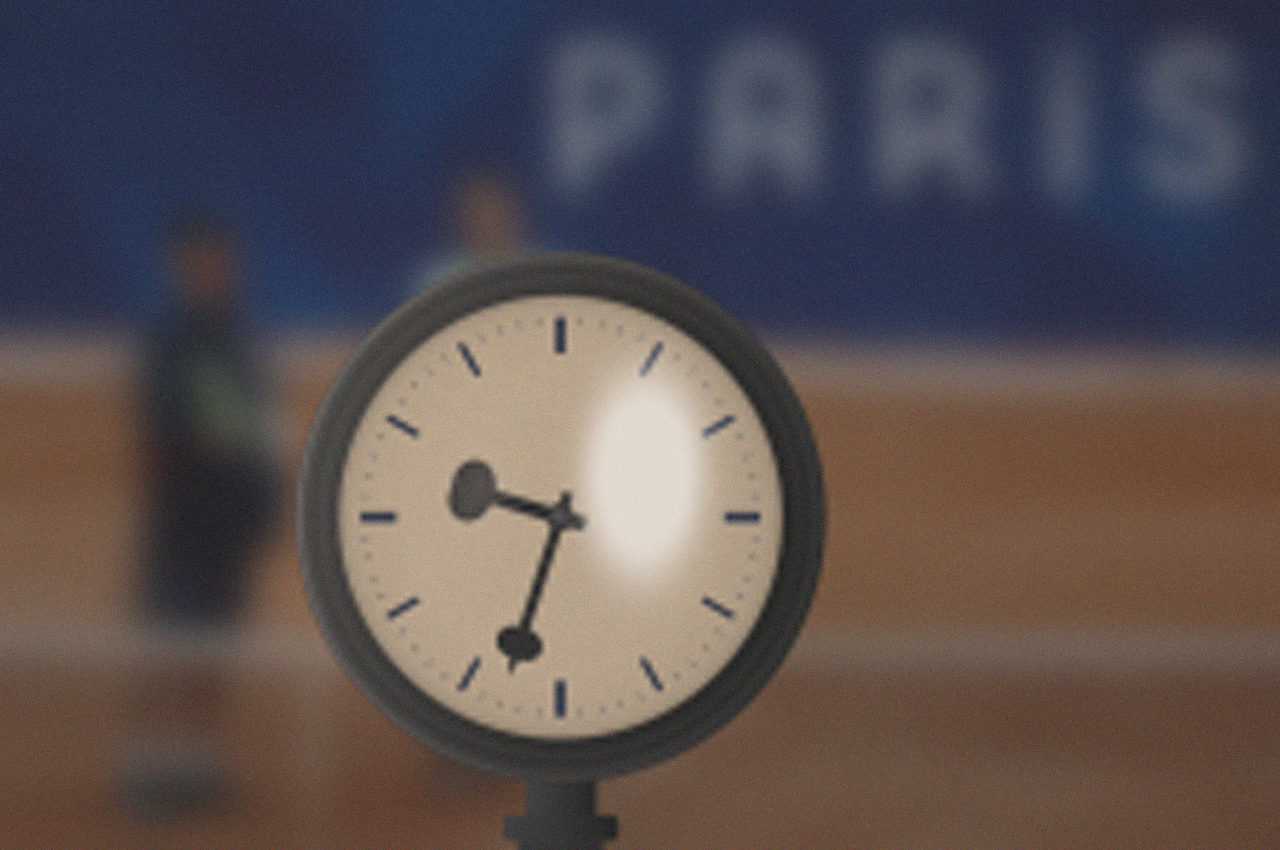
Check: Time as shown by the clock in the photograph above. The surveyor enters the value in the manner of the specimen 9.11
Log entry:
9.33
